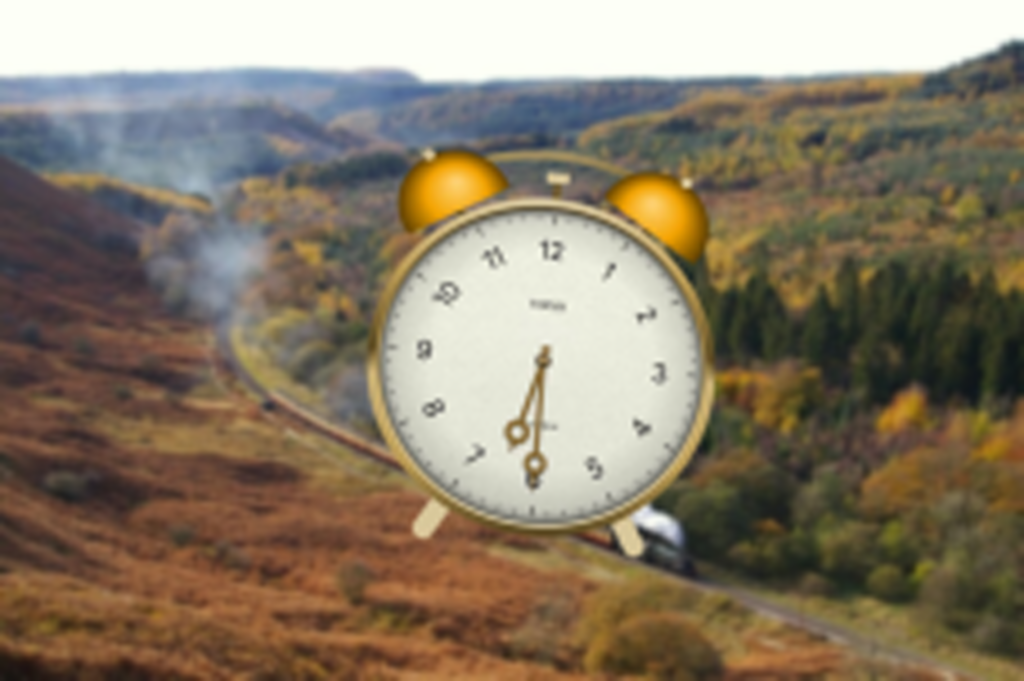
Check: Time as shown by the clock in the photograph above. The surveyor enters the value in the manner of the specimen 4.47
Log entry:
6.30
